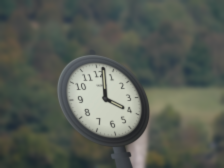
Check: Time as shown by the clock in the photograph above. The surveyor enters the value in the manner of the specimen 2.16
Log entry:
4.02
